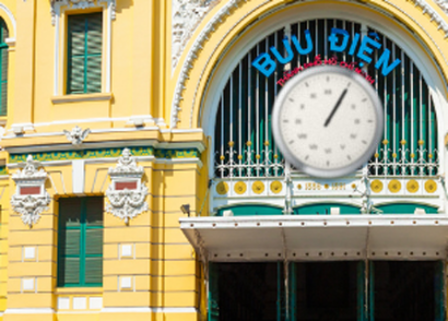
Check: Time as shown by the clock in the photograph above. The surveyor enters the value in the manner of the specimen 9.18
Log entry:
1.05
